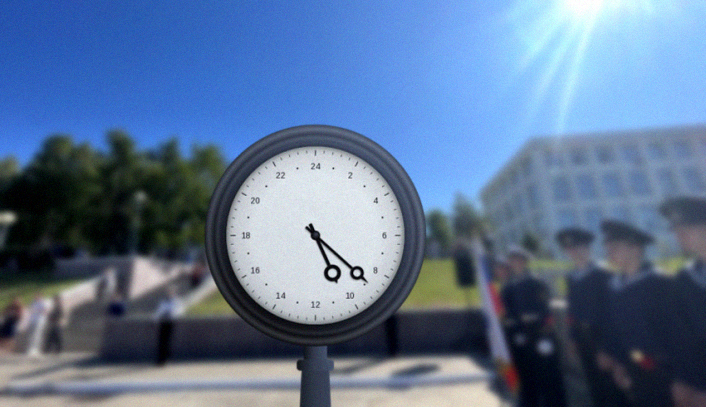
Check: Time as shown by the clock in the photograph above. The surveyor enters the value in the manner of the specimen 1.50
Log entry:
10.22
